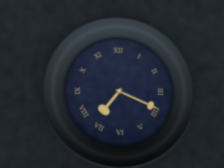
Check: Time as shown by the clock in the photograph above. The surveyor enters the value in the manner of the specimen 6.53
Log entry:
7.19
